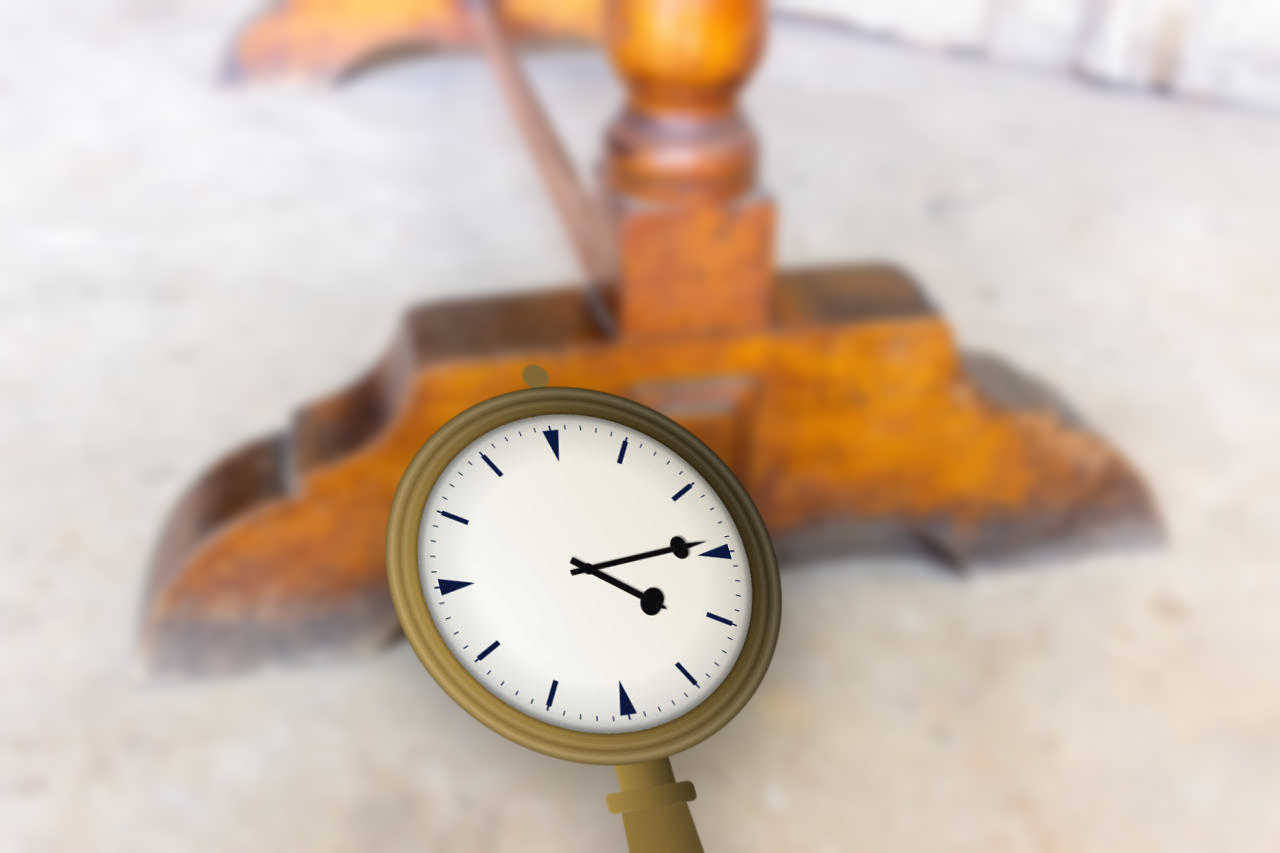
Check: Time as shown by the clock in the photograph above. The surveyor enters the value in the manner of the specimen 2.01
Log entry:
4.14
